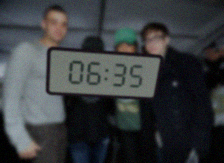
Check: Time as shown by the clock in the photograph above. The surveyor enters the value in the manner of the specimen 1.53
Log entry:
6.35
